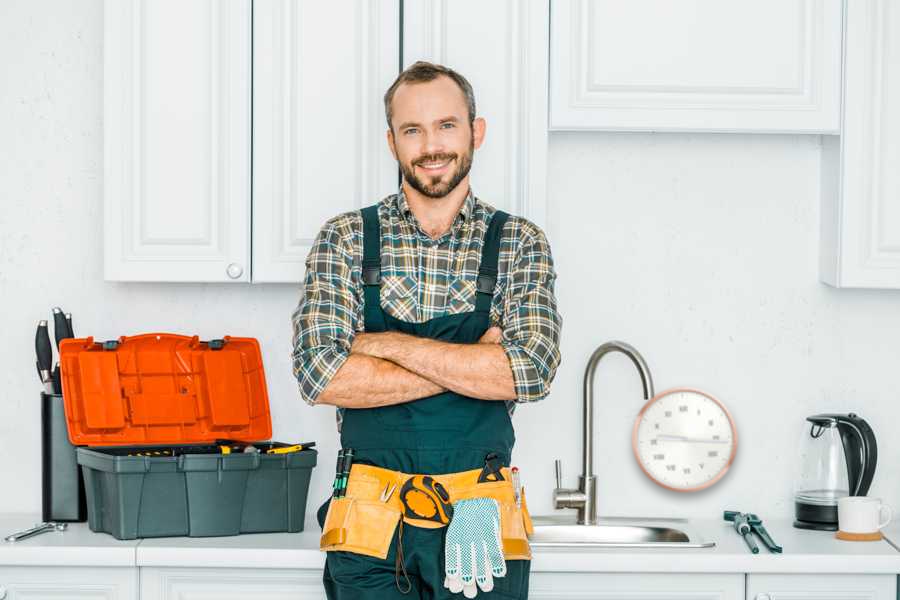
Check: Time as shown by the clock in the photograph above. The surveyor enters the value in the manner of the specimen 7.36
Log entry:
9.16
